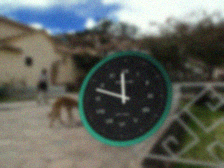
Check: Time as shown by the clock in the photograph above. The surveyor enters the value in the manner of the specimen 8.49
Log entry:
11.48
